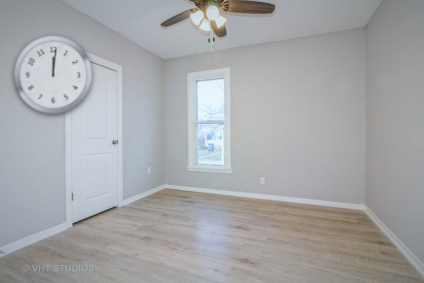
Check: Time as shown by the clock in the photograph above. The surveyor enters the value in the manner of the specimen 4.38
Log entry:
12.01
